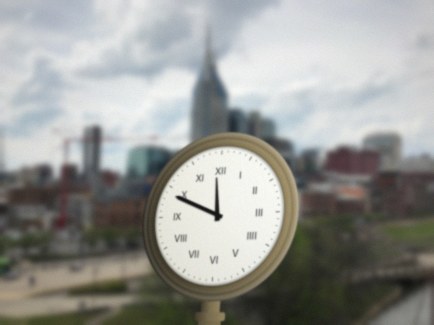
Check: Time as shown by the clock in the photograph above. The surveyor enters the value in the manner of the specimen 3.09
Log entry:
11.49
